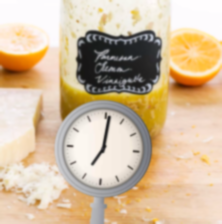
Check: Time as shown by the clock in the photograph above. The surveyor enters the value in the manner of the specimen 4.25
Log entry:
7.01
